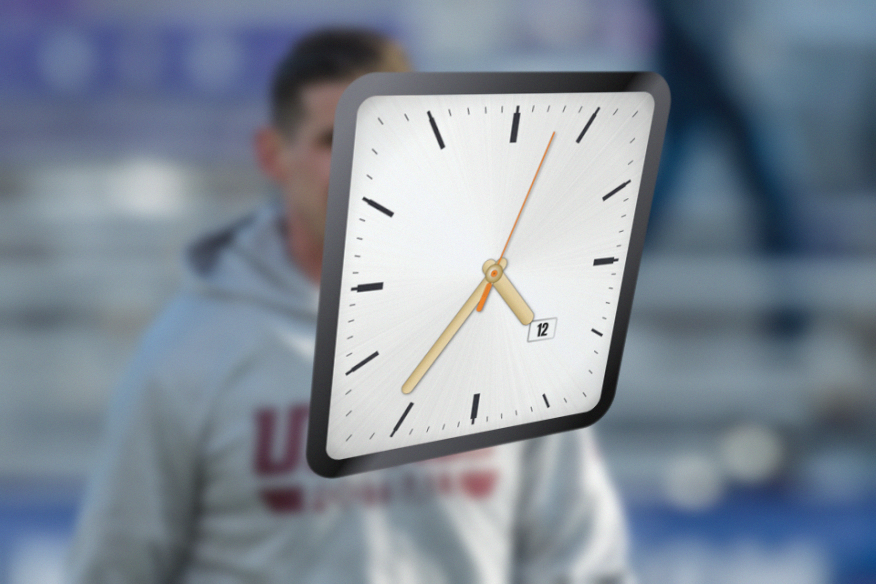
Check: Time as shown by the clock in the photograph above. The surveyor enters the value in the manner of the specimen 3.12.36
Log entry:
4.36.03
